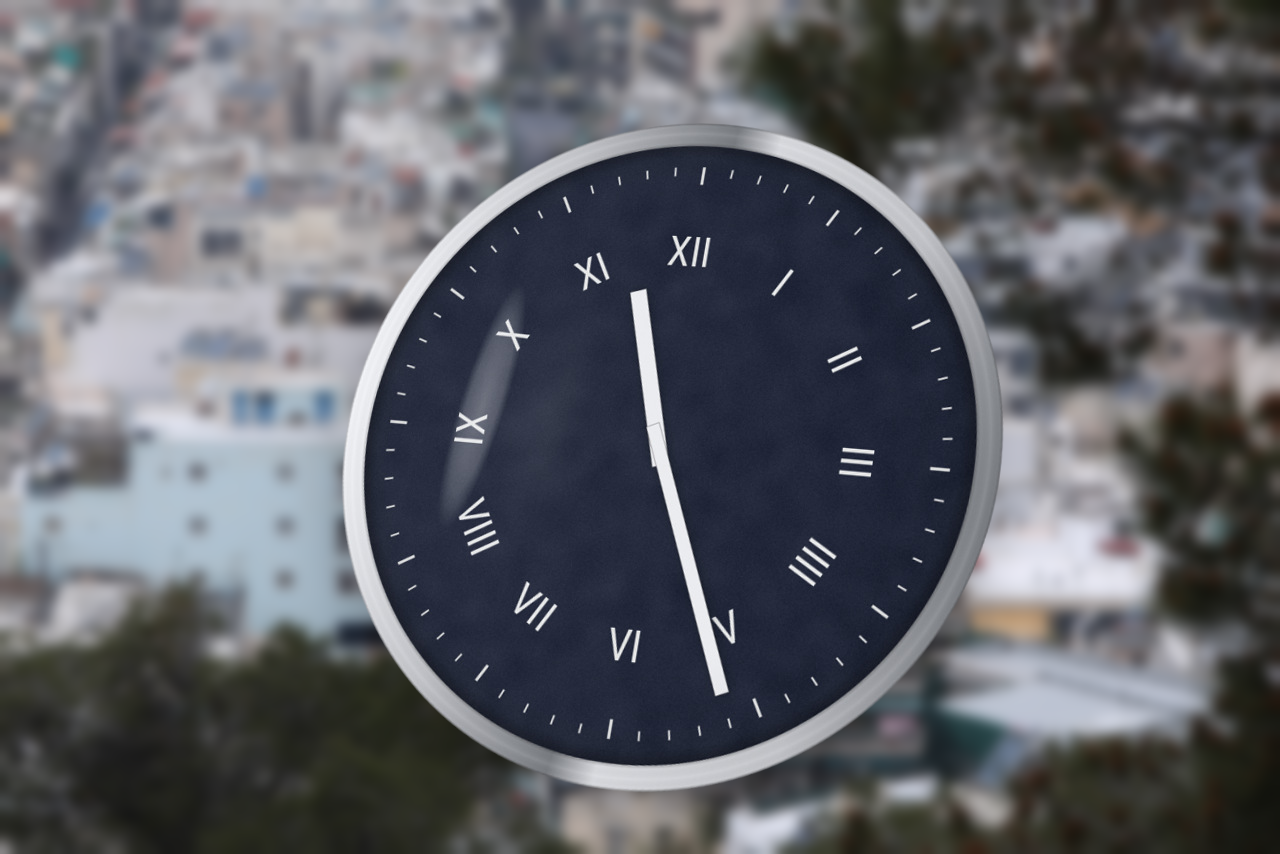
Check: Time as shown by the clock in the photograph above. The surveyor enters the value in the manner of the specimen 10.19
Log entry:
11.26
